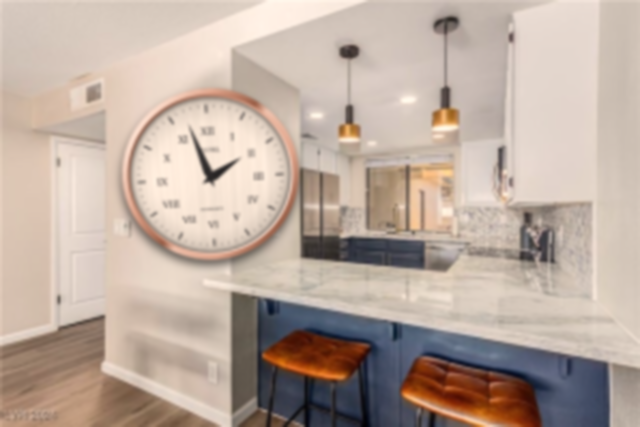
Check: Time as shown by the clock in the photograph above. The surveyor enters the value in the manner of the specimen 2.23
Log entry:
1.57
